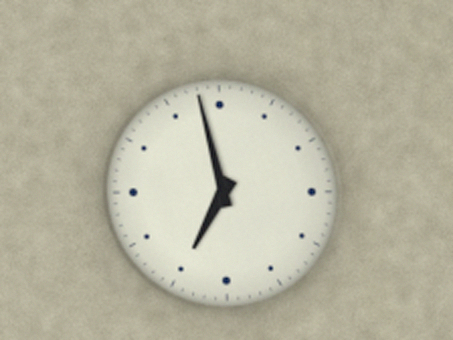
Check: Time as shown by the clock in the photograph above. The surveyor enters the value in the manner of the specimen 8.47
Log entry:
6.58
